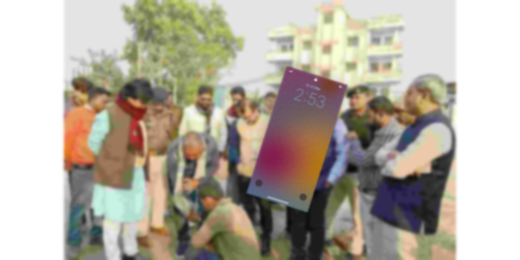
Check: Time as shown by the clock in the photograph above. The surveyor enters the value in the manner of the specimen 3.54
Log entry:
2.53
